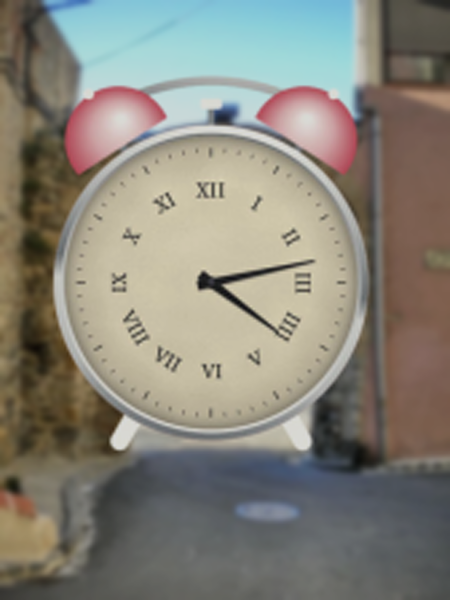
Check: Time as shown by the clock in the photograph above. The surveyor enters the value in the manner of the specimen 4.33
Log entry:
4.13
